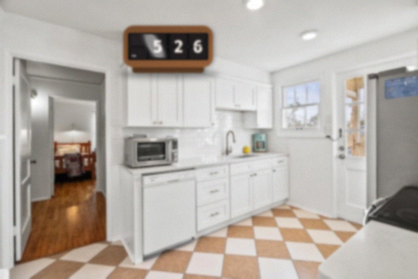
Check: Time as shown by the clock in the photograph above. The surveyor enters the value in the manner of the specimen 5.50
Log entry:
5.26
